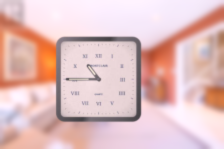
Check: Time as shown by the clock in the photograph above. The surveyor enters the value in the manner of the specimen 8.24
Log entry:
10.45
